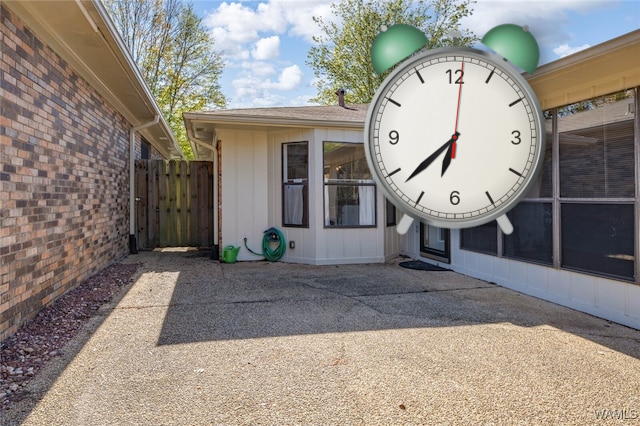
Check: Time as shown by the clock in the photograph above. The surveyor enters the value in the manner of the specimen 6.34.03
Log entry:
6.38.01
